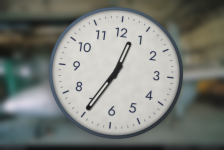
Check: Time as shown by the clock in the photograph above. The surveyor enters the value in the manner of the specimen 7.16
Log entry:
12.35
